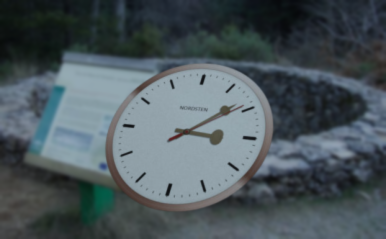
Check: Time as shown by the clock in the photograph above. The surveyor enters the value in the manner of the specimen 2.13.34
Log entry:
3.08.09
